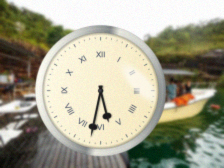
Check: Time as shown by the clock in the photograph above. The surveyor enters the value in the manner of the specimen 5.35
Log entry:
5.32
